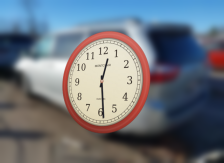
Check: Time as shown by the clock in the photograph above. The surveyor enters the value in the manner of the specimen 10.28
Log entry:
12.29
